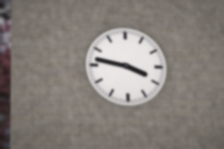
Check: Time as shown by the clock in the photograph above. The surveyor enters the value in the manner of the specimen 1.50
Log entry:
3.47
